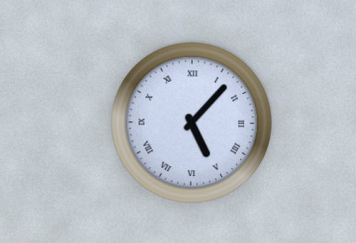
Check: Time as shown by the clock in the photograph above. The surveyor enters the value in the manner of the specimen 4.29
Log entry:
5.07
